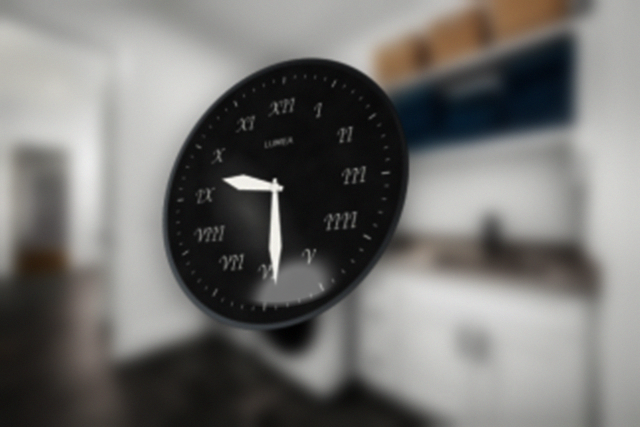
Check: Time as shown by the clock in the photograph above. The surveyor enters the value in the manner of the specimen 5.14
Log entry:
9.29
